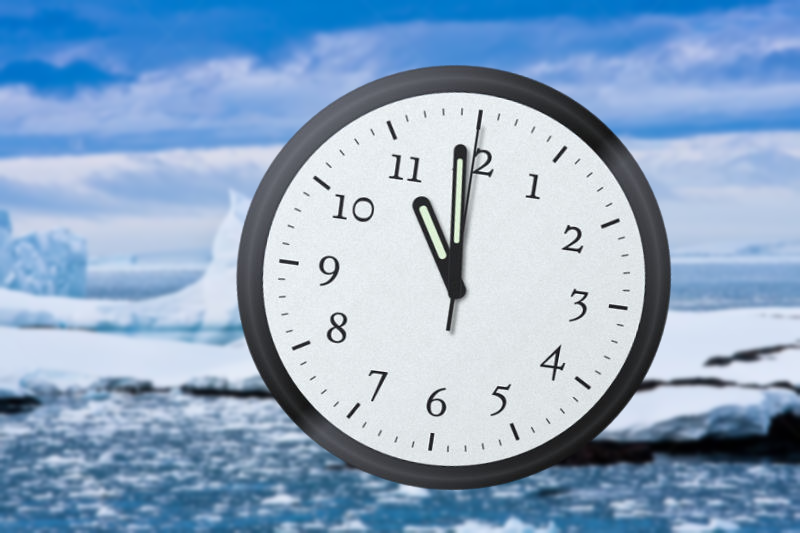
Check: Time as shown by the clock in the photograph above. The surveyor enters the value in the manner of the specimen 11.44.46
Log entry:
10.59.00
